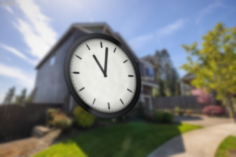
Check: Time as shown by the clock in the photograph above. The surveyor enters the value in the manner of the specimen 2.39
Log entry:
11.02
